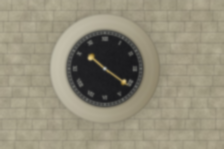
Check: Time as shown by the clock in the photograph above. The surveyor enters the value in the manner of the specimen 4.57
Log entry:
10.21
